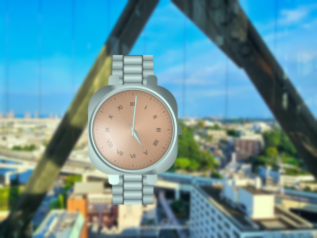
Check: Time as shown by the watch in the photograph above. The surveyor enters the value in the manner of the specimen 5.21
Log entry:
5.01
